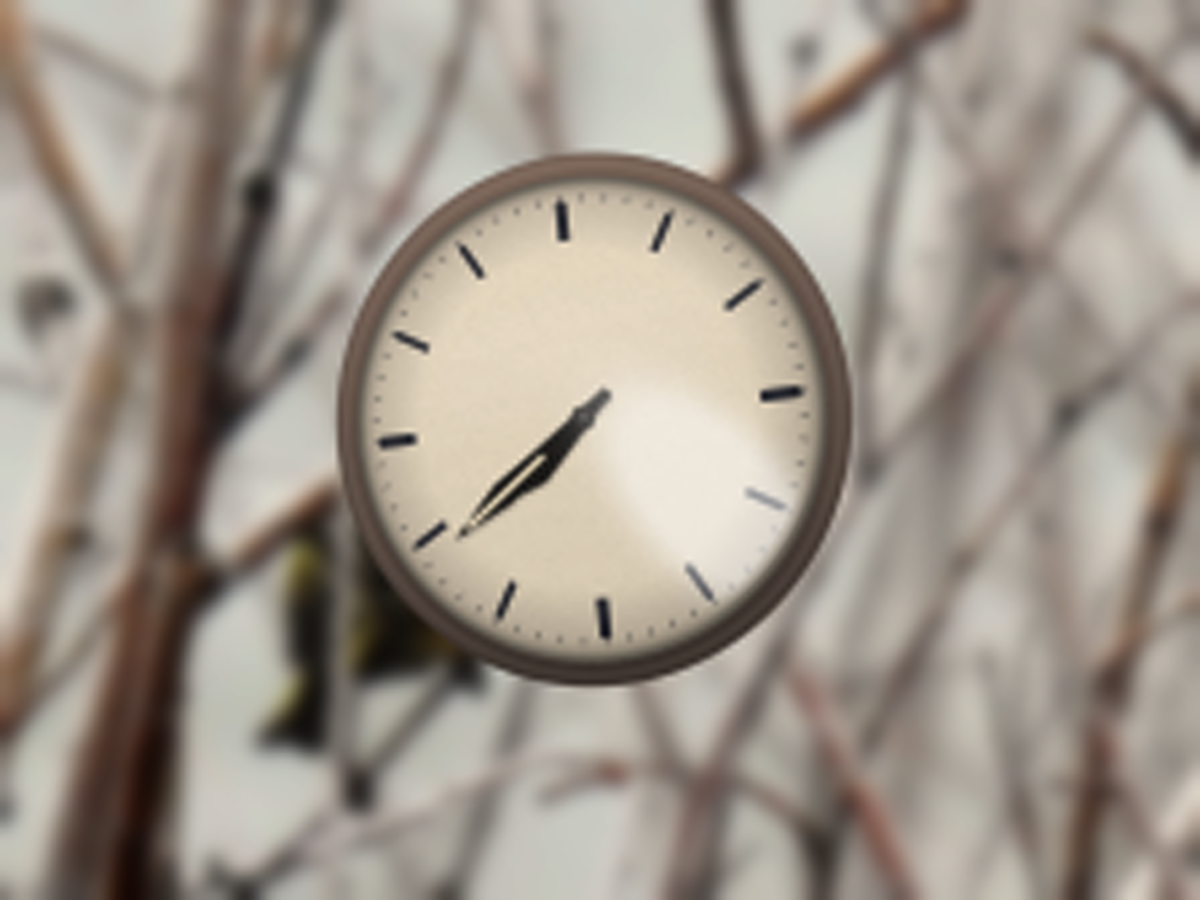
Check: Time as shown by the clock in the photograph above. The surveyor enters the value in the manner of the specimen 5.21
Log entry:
7.39
